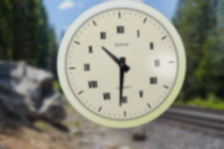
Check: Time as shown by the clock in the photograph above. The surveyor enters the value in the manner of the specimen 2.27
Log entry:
10.31
